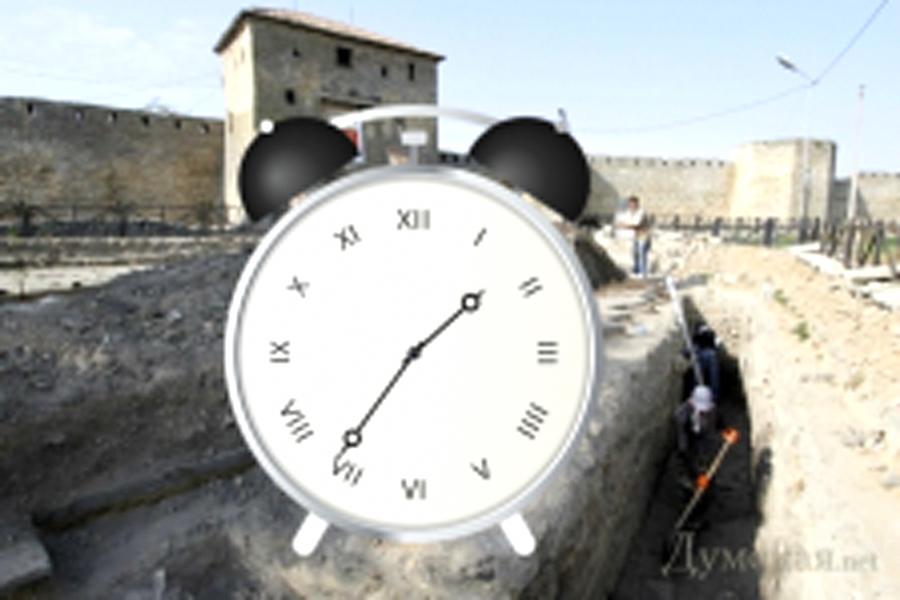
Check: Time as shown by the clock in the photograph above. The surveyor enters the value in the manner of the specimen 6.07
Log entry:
1.36
